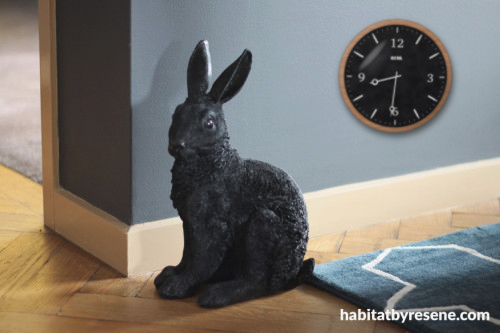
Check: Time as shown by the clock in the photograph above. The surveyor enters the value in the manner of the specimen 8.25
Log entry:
8.31
